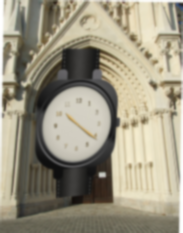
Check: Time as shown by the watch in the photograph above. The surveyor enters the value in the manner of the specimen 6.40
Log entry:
10.21
